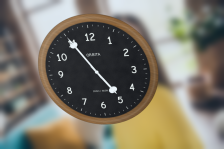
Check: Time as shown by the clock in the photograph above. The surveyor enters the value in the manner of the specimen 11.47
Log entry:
4.55
